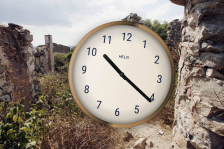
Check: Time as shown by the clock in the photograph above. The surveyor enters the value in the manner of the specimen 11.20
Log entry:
10.21
